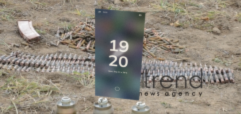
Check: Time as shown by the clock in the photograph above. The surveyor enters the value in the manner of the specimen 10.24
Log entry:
19.20
